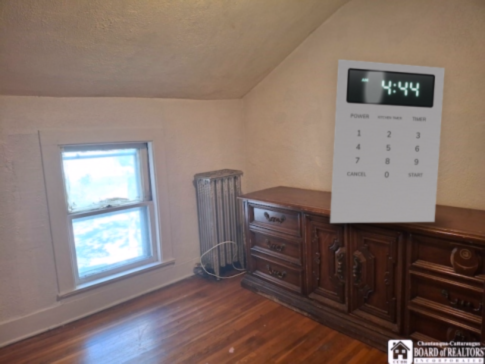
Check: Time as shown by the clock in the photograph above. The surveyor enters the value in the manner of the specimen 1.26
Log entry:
4.44
